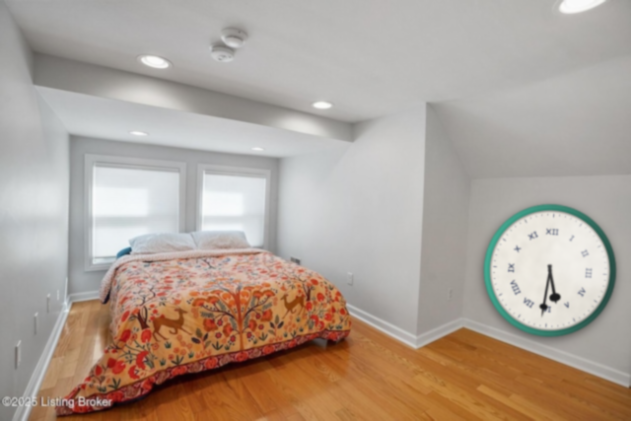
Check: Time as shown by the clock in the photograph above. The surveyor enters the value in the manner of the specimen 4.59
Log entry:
5.31
